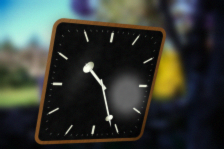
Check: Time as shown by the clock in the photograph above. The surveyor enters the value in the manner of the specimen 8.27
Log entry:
10.26
